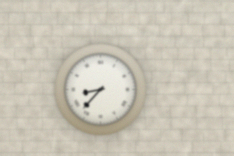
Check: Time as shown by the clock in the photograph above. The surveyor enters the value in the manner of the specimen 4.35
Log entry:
8.37
